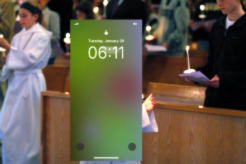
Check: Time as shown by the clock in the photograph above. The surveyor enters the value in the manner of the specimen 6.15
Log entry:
6.11
